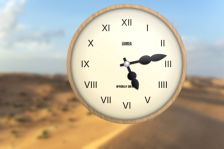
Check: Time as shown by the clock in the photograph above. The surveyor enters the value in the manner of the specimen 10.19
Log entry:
5.13
